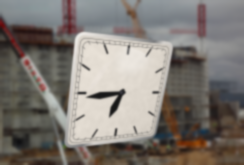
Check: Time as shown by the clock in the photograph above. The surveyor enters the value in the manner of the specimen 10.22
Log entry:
6.44
